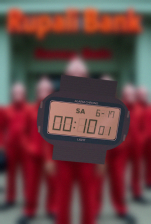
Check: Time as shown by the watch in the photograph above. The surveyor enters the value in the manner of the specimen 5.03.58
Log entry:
0.10.01
